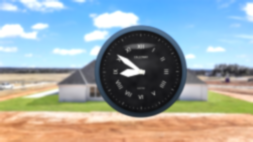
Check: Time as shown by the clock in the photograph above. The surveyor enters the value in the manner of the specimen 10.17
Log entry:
8.51
